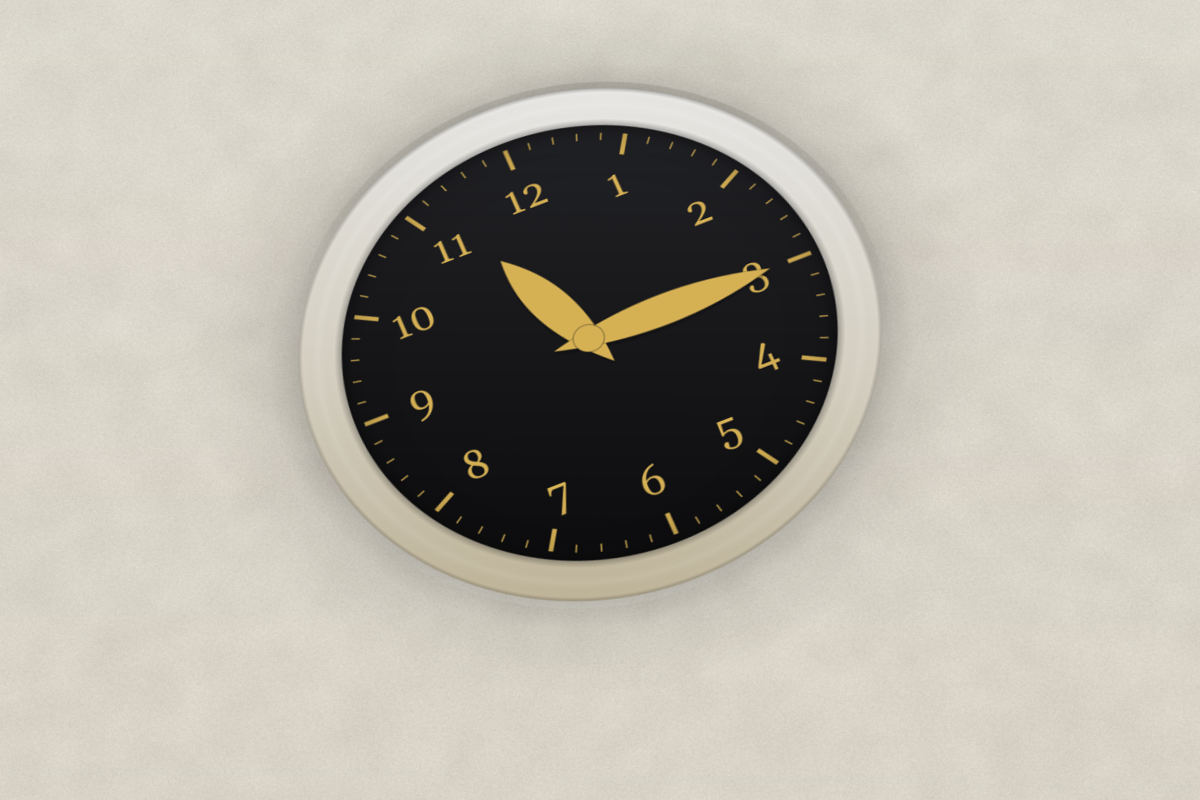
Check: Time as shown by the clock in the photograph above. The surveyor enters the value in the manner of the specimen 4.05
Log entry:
11.15
